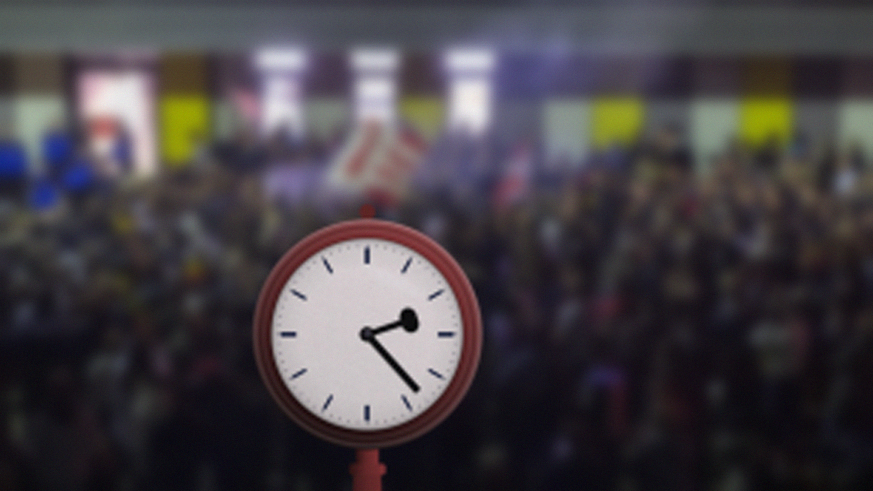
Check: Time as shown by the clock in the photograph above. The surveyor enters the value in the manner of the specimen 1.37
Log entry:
2.23
